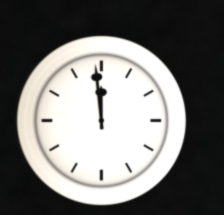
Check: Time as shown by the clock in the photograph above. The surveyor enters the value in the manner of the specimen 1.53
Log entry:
11.59
